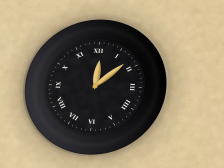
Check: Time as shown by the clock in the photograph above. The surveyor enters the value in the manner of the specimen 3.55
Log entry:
12.08
